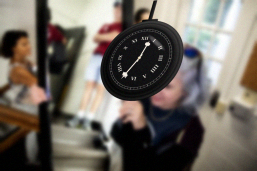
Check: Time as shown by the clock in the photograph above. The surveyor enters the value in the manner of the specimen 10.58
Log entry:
12.35
